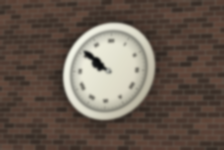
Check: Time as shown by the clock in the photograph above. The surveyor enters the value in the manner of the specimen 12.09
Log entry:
9.51
